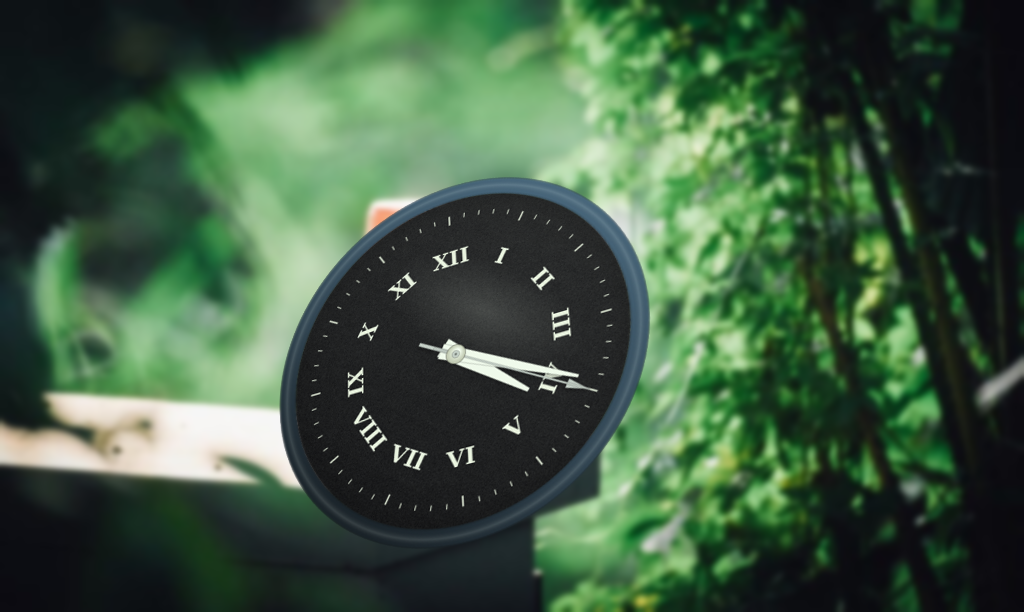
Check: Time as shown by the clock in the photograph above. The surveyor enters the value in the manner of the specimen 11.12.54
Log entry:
4.19.20
